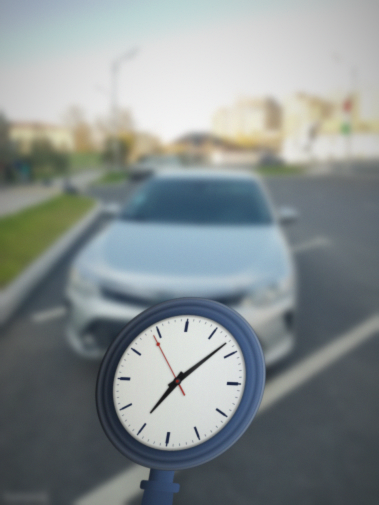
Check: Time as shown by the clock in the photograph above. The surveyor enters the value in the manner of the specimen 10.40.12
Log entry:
7.07.54
